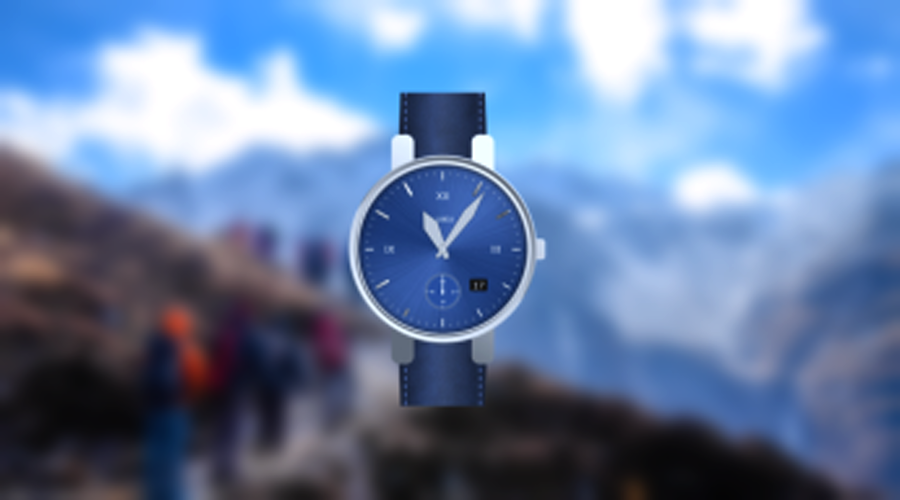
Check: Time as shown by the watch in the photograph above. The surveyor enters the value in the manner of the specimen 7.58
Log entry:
11.06
